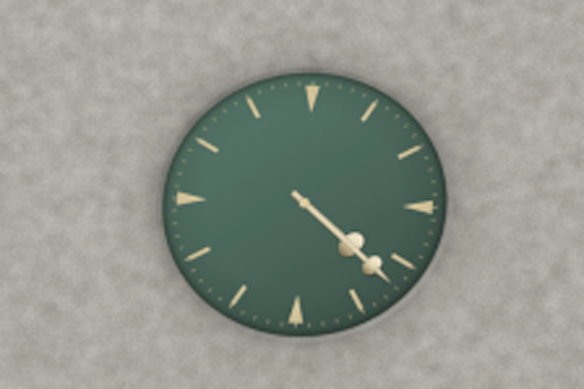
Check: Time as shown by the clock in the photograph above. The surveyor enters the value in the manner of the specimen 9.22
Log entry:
4.22
